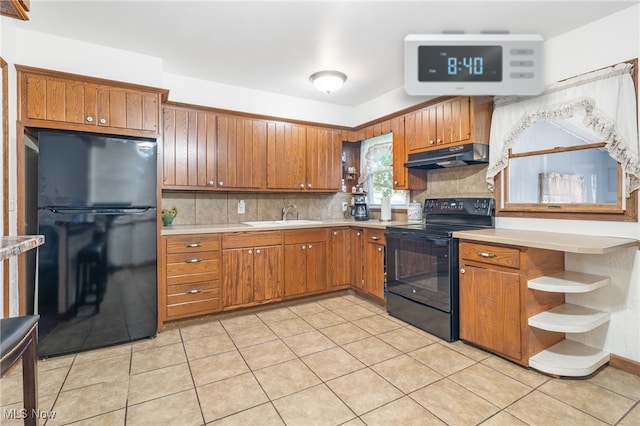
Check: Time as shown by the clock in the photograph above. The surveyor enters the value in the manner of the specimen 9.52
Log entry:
8.40
